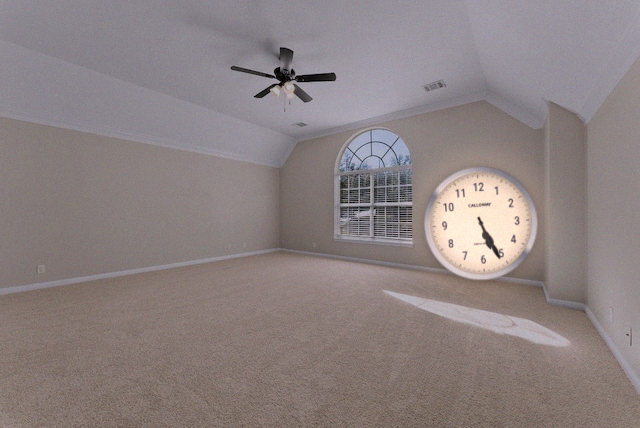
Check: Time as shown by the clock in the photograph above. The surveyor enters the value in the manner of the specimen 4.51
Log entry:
5.26
